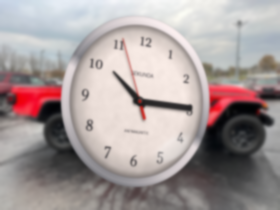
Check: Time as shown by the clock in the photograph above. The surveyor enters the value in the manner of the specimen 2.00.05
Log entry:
10.14.56
